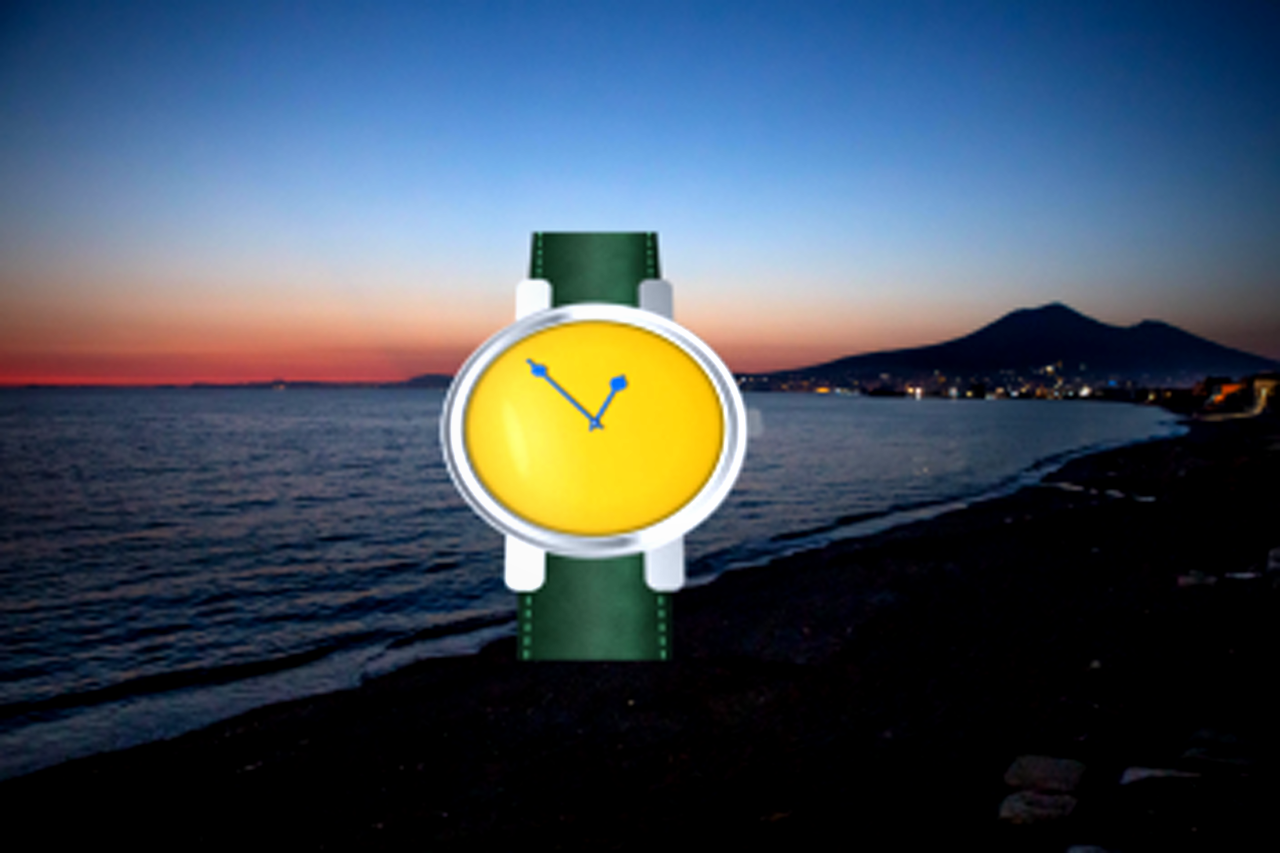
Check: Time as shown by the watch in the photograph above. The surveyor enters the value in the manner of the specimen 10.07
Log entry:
12.53
